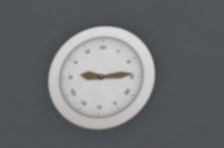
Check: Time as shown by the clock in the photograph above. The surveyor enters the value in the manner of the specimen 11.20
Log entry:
9.14
